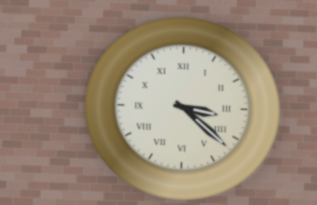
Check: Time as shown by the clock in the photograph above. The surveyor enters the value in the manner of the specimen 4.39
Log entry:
3.22
